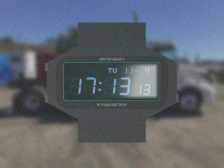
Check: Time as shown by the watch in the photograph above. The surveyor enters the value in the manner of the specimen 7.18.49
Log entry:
17.13.13
